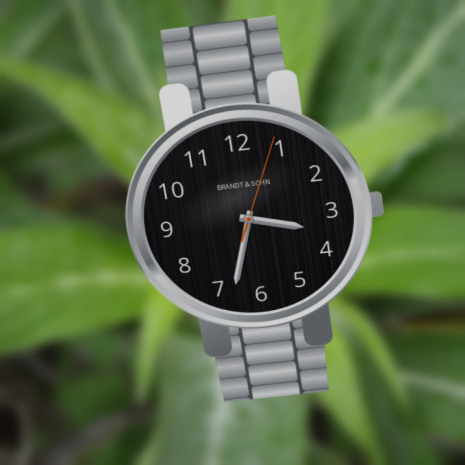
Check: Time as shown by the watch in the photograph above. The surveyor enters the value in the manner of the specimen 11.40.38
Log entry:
3.33.04
